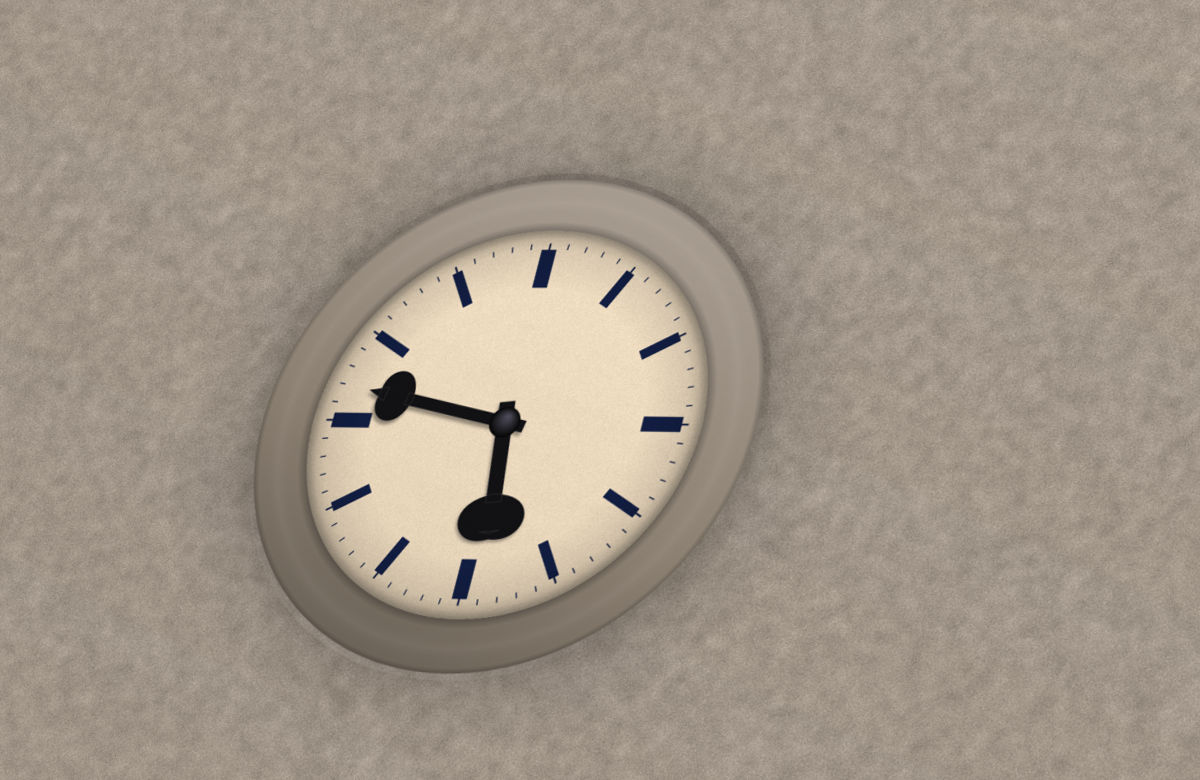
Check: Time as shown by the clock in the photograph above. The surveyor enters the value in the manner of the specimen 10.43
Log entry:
5.47
